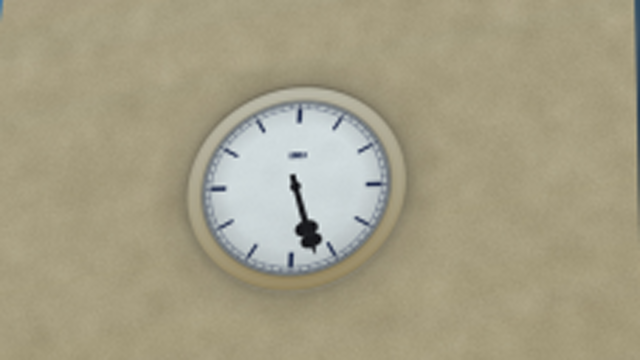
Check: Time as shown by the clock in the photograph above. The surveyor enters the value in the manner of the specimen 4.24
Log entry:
5.27
